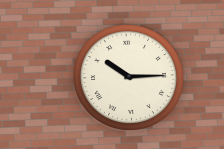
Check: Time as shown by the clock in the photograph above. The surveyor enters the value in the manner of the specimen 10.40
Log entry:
10.15
